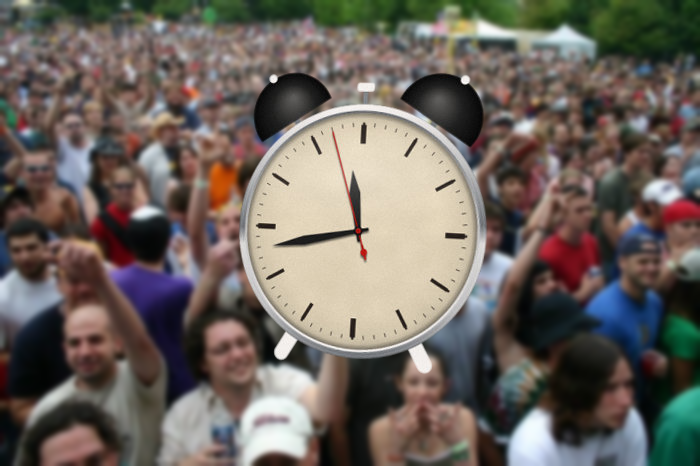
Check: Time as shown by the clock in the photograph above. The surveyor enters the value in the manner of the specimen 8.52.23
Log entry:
11.42.57
